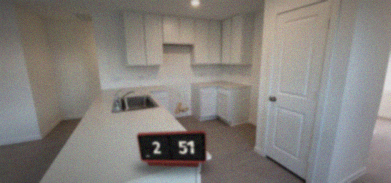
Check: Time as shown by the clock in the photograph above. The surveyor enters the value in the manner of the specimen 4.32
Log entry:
2.51
